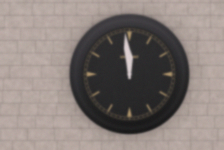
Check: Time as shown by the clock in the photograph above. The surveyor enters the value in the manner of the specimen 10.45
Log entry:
11.59
